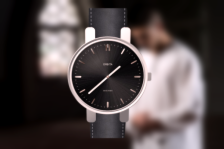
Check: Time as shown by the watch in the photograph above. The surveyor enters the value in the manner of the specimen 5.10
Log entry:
1.38
